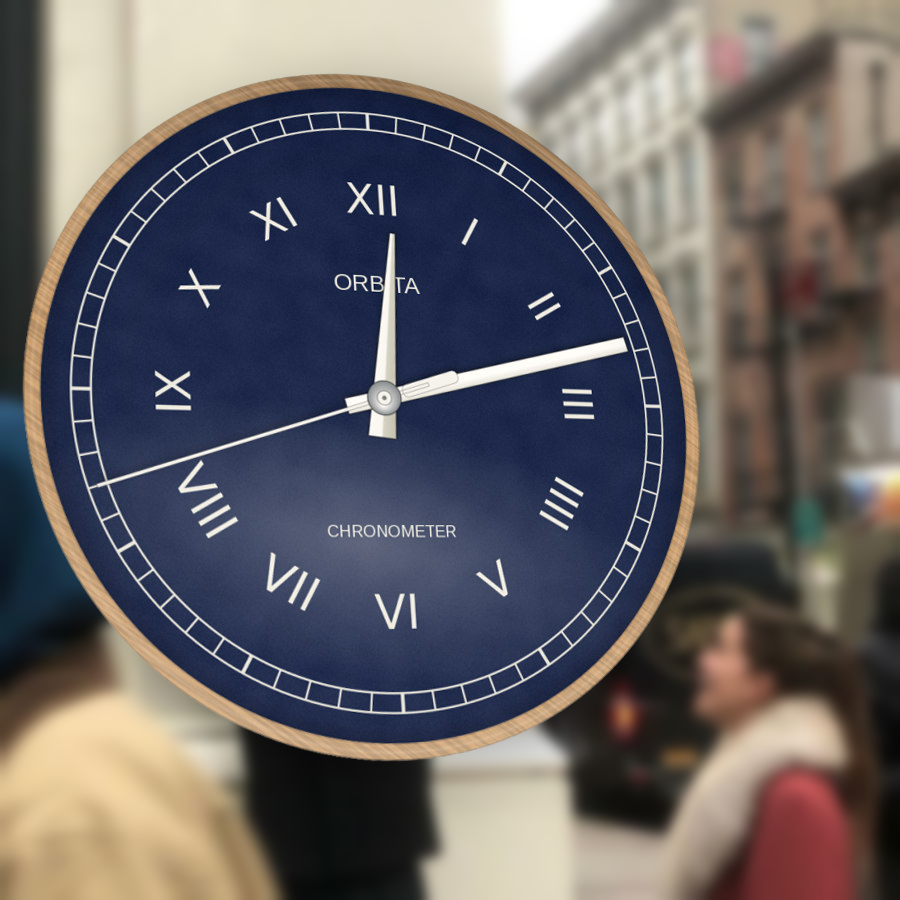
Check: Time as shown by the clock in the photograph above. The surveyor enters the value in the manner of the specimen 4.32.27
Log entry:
12.12.42
